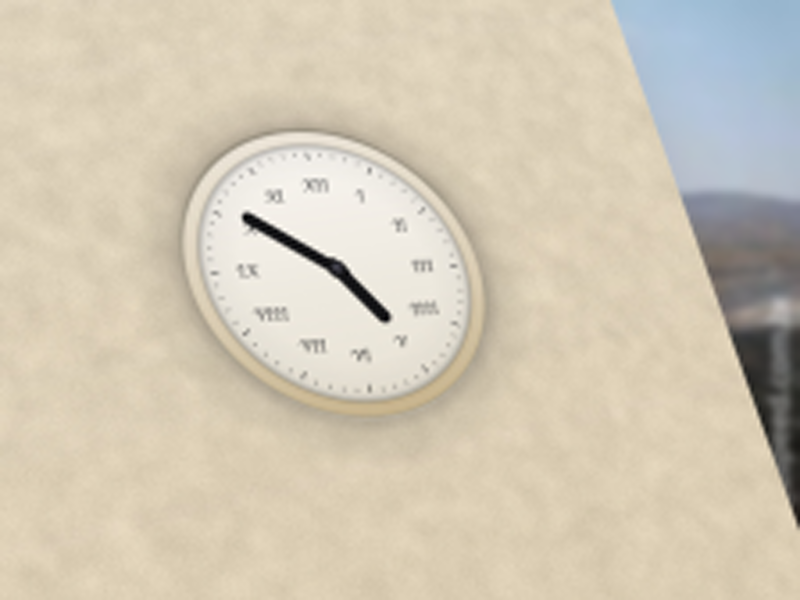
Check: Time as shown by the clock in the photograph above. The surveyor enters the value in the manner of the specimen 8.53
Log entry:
4.51
